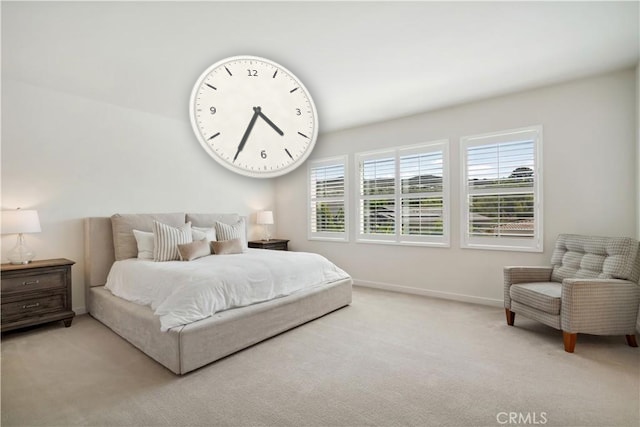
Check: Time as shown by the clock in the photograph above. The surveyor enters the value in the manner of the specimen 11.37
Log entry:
4.35
